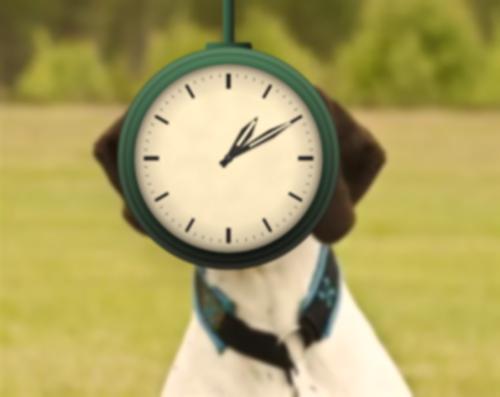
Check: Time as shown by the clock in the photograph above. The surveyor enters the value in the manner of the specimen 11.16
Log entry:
1.10
